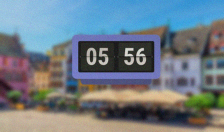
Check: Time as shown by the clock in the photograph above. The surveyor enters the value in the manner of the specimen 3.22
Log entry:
5.56
